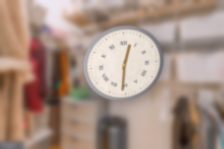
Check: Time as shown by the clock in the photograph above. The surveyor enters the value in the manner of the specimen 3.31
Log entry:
12.31
